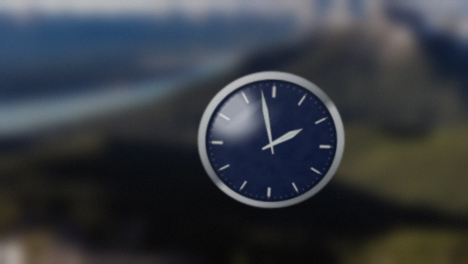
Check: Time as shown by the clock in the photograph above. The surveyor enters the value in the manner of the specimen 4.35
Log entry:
1.58
